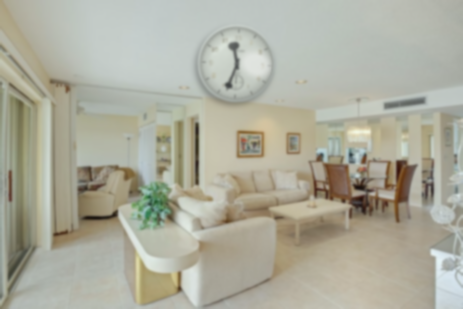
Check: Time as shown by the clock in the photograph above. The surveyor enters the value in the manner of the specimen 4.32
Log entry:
11.33
